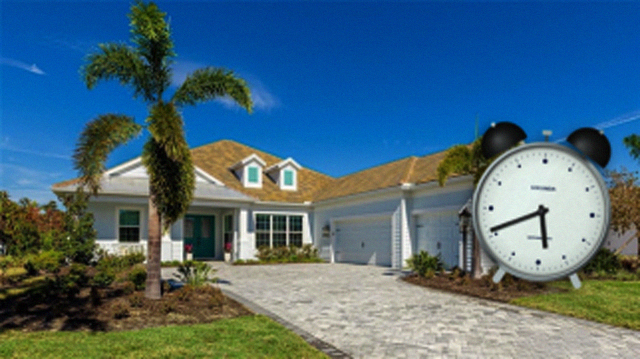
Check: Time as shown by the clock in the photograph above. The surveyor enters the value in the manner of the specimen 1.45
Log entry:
5.41
